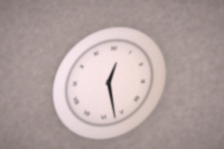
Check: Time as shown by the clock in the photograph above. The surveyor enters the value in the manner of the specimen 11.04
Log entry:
12.27
